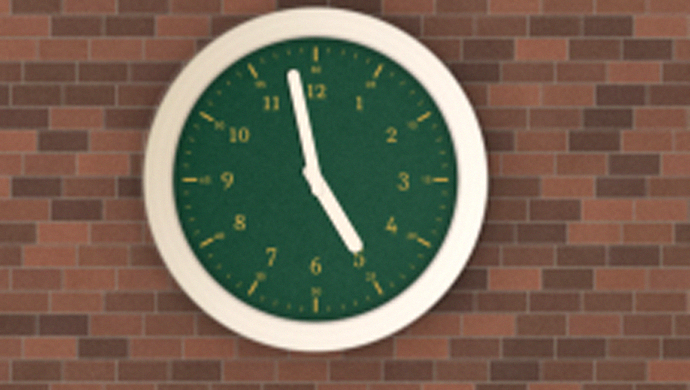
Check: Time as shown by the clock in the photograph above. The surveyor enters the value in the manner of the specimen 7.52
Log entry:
4.58
